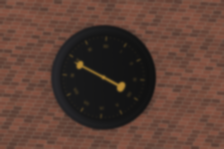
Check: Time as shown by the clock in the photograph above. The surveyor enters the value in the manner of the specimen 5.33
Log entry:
3.49
